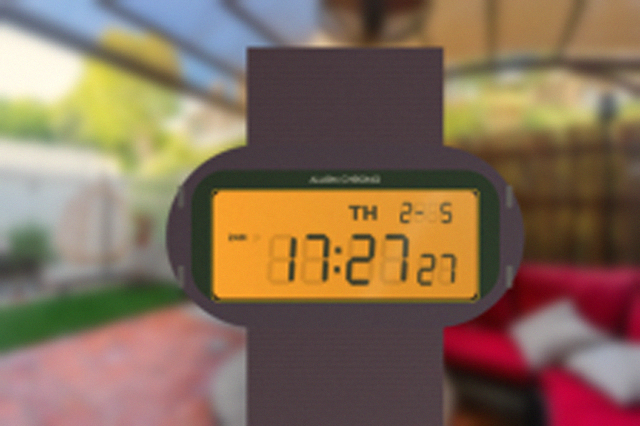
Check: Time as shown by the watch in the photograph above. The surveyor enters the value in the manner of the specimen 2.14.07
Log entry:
17.27.27
